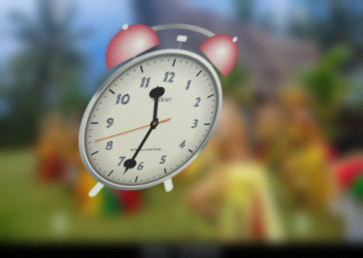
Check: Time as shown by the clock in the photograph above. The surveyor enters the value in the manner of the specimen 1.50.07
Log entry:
11.32.42
